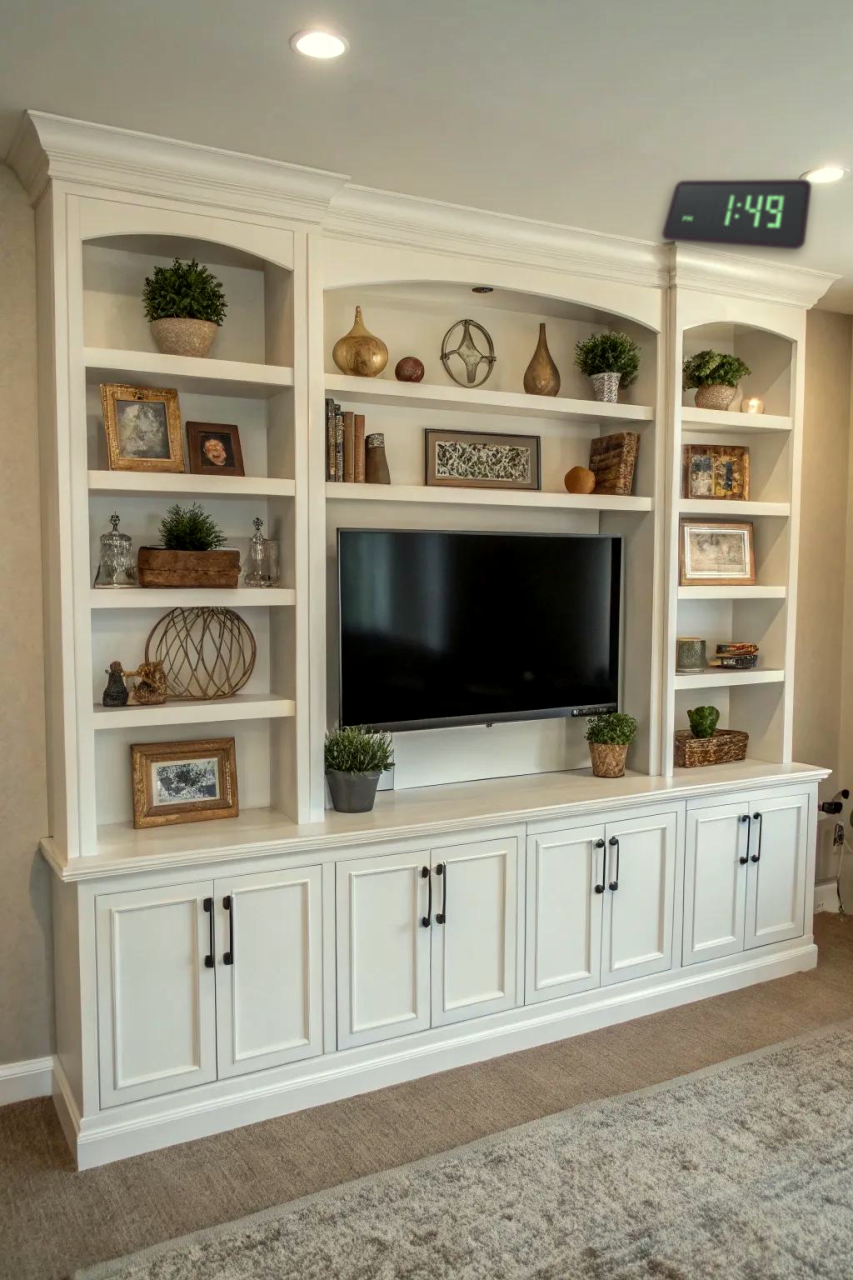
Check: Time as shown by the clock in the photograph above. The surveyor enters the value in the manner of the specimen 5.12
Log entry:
1.49
